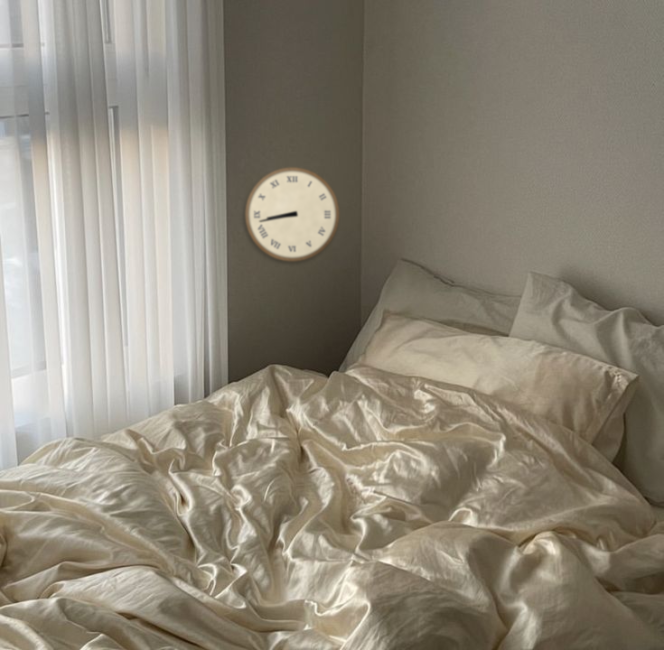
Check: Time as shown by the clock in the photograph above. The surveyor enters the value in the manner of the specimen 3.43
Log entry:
8.43
